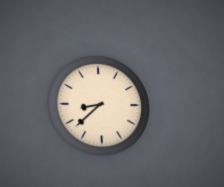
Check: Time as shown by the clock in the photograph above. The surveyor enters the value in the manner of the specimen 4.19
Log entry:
8.38
